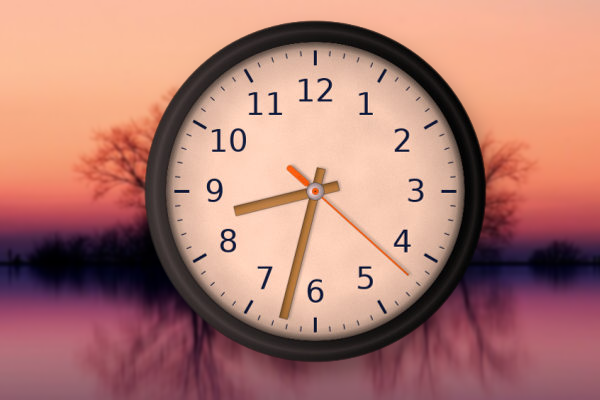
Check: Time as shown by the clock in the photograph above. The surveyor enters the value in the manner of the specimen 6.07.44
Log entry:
8.32.22
